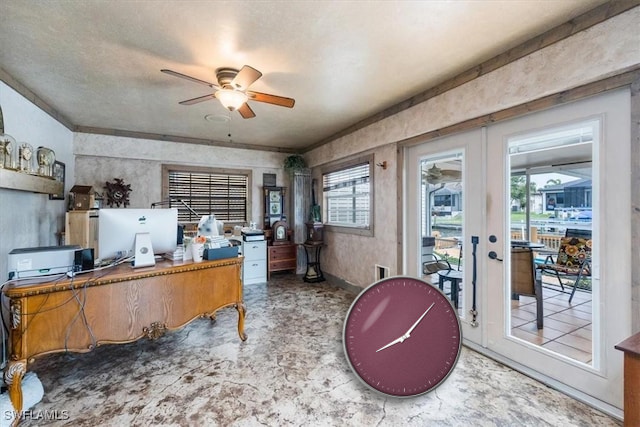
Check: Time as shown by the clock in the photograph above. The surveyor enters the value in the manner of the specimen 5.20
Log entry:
8.07
